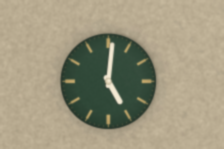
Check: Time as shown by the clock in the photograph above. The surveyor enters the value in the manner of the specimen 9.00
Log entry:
5.01
